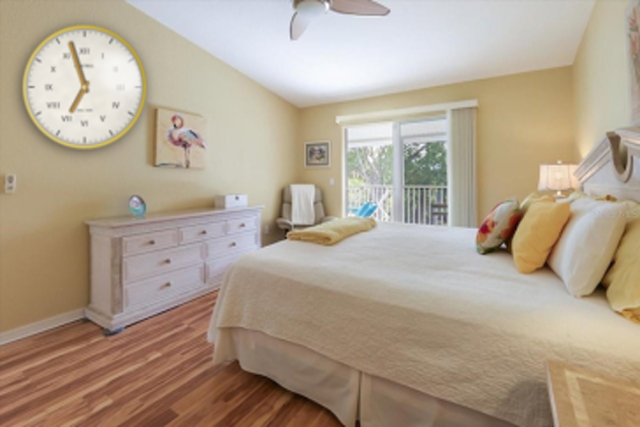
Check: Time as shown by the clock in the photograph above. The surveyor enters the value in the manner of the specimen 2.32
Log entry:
6.57
